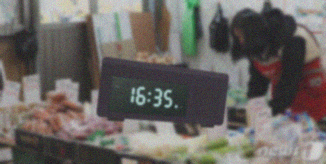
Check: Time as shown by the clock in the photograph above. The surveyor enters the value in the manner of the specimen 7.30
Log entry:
16.35
